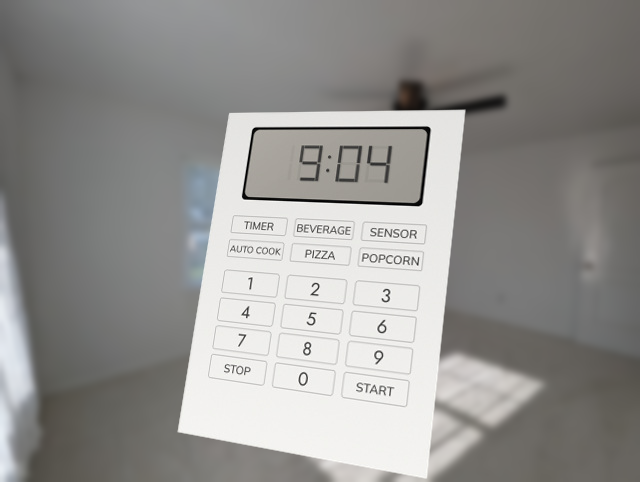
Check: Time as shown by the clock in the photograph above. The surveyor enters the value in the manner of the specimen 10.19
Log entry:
9.04
